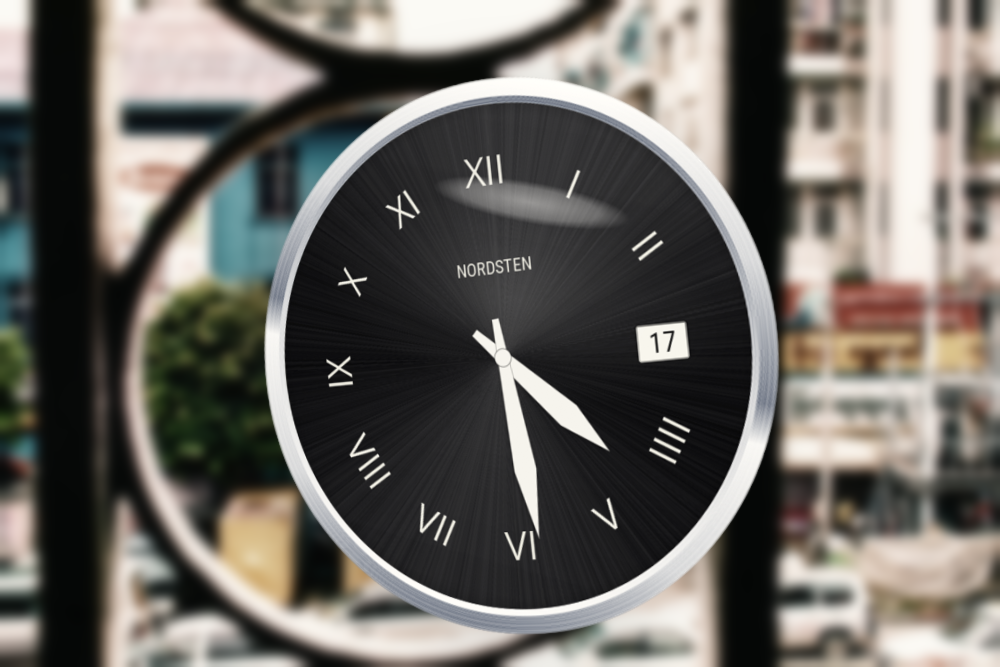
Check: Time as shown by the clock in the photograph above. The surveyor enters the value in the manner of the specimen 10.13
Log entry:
4.29
